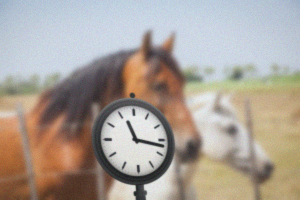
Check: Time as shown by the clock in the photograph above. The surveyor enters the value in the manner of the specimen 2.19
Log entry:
11.17
